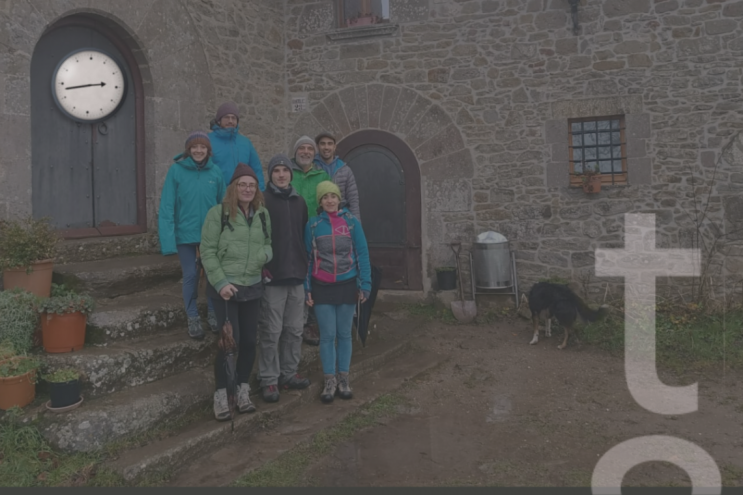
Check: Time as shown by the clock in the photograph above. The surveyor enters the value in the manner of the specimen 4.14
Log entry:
2.43
